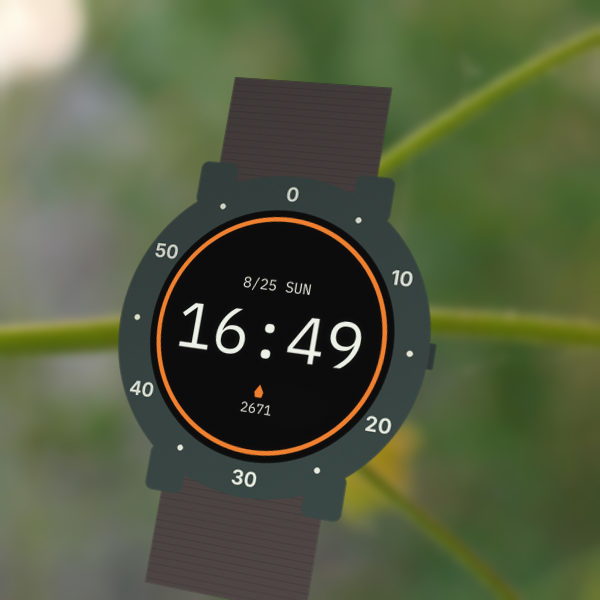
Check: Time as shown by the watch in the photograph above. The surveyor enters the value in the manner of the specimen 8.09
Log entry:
16.49
